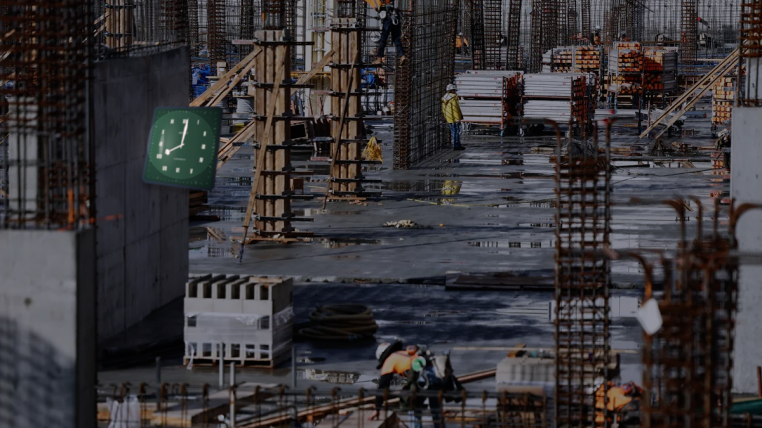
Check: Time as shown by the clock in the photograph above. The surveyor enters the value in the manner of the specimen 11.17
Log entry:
8.01
